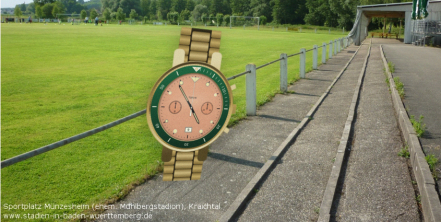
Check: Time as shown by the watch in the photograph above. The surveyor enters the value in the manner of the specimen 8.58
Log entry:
4.54
